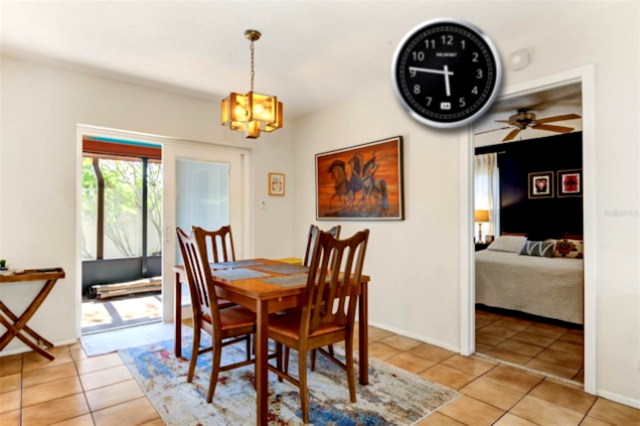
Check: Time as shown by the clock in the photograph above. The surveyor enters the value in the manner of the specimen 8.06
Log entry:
5.46
